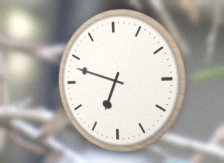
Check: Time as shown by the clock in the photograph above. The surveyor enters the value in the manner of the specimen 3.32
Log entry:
6.48
